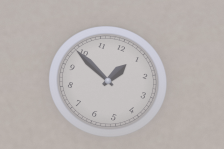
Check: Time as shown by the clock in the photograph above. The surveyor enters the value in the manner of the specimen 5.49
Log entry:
12.49
